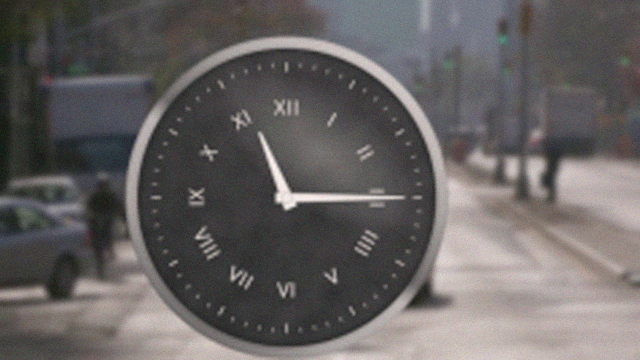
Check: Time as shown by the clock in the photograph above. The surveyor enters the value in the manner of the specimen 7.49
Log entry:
11.15
